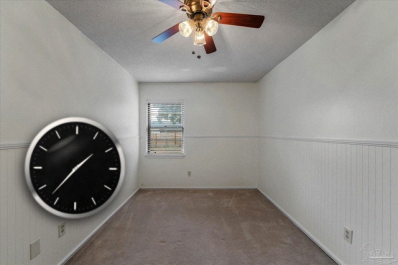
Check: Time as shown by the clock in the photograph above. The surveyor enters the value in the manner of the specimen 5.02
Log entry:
1.37
